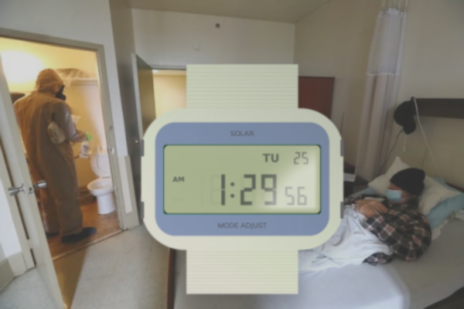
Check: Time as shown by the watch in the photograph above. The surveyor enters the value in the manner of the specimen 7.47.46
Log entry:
1.29.56
